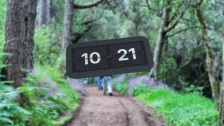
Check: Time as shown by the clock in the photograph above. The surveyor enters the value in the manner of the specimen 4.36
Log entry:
10.21
